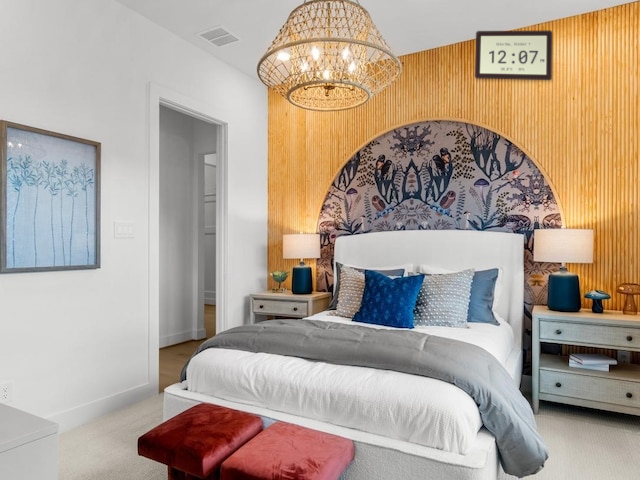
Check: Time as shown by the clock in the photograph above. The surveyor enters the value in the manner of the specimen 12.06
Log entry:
12.07
